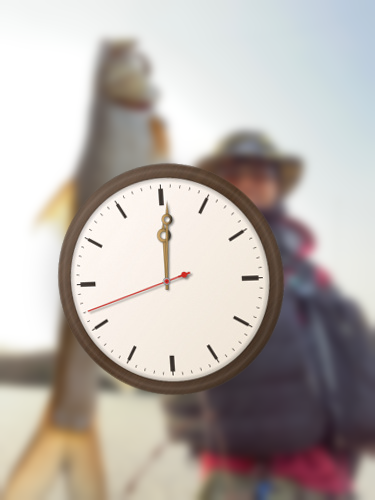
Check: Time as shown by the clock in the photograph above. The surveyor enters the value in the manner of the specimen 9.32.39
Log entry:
12.00.42
